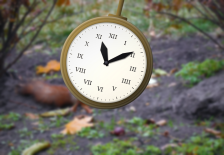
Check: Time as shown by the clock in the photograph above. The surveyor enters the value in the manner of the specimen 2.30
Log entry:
11.09
